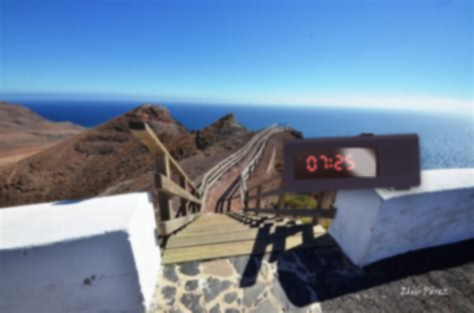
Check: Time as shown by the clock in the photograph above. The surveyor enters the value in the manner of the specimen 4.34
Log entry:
7.25
